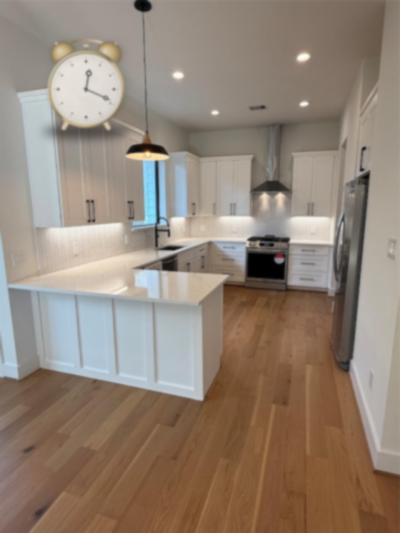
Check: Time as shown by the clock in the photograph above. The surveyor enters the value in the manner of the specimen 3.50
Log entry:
12.19
